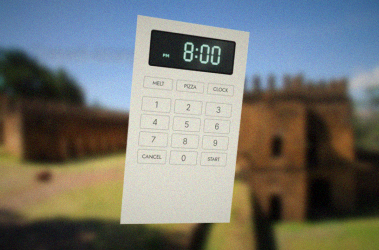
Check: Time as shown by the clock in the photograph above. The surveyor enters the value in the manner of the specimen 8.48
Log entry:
8.00
